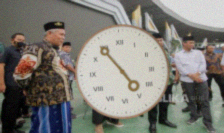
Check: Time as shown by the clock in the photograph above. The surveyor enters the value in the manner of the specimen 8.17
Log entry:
4.54
